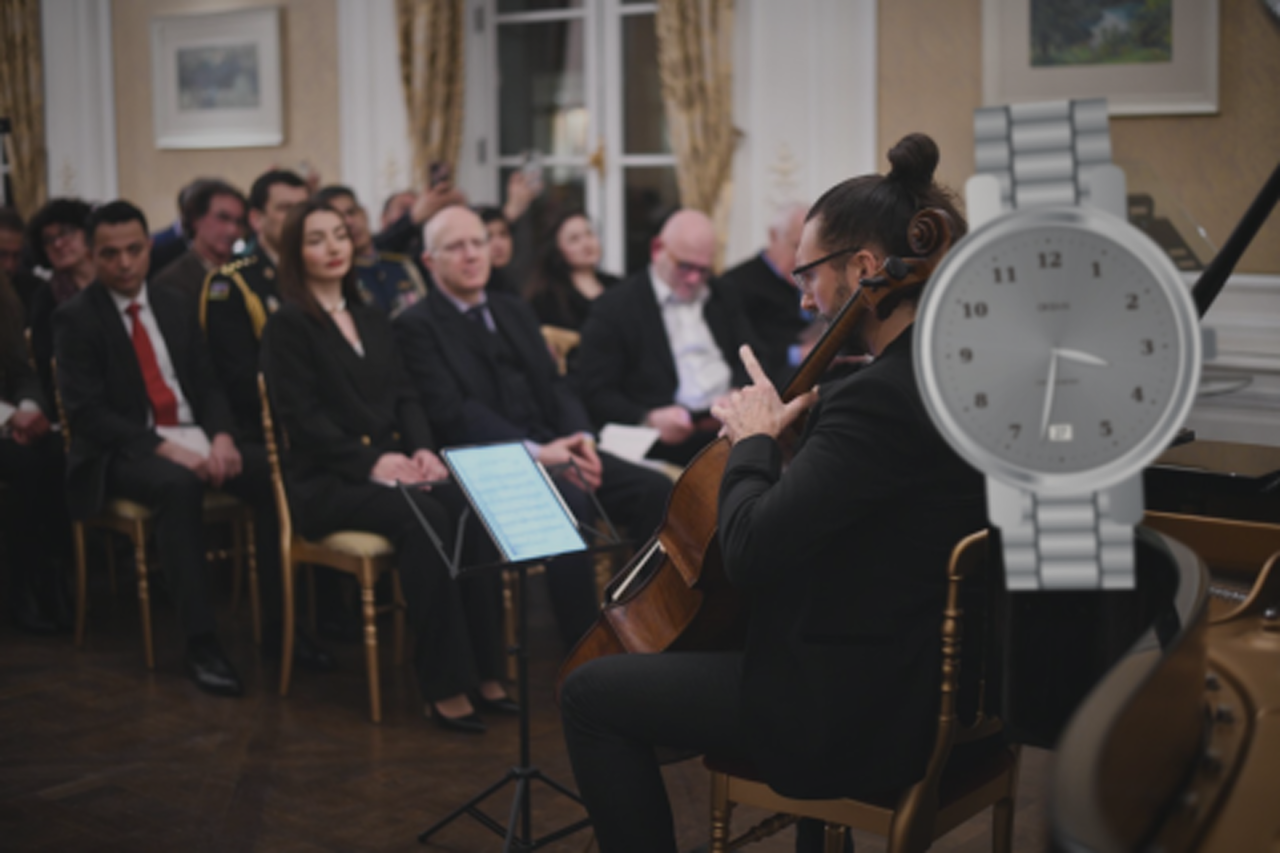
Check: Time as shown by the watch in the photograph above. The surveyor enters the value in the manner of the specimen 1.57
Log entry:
3.32
